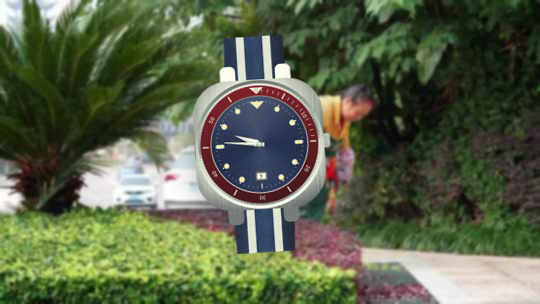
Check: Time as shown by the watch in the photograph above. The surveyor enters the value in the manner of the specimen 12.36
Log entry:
9.46
